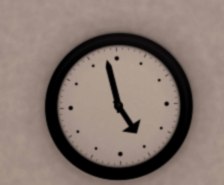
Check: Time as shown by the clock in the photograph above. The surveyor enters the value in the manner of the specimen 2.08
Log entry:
4.58
